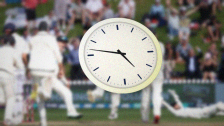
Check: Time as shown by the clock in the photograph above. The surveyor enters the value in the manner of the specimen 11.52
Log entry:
4.47
